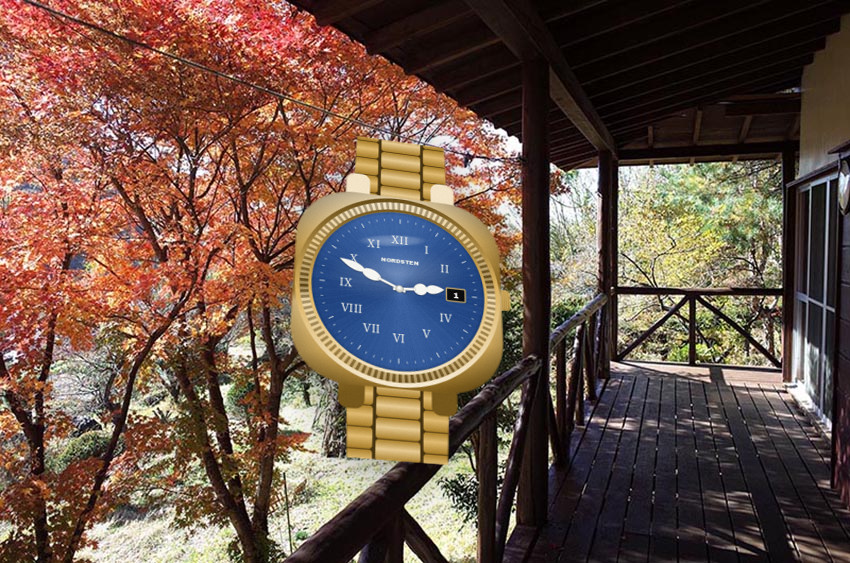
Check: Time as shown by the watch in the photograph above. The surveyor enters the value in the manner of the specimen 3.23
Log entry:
2.49
